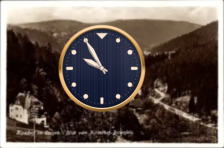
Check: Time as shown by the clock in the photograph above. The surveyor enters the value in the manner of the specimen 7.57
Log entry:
9.55
